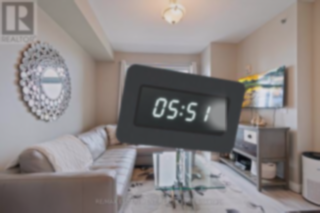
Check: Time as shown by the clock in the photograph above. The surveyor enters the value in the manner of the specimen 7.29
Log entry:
5.51
